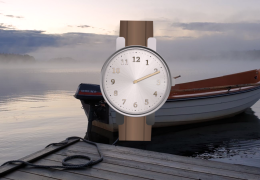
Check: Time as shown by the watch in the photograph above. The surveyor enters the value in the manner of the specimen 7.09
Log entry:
2.11
